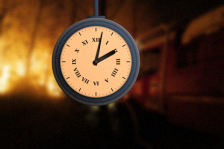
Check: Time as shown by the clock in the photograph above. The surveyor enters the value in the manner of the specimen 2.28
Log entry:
2.02
